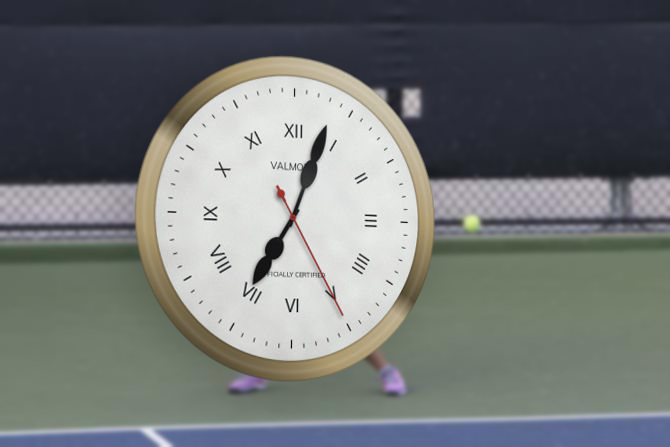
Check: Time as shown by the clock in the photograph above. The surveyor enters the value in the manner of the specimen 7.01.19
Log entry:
7.03.25
